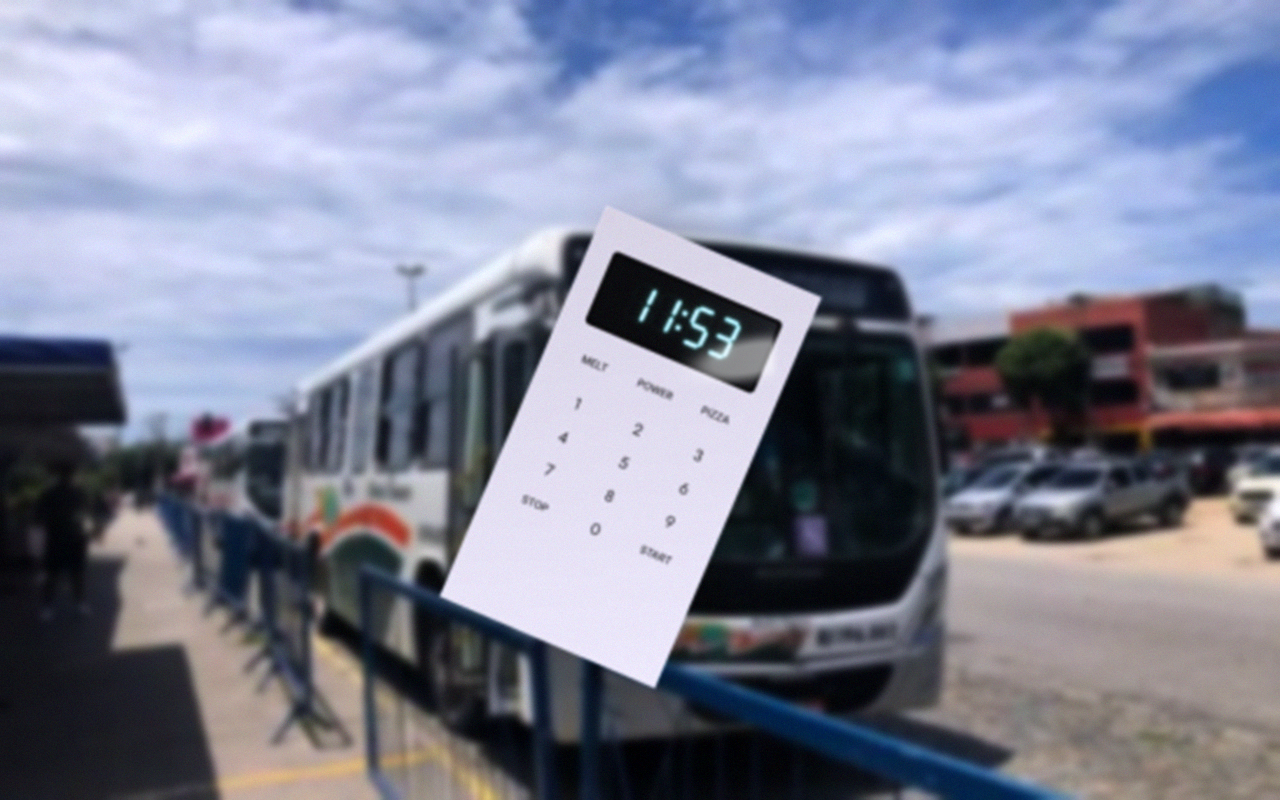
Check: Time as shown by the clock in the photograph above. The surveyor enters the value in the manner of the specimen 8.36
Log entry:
11.53
